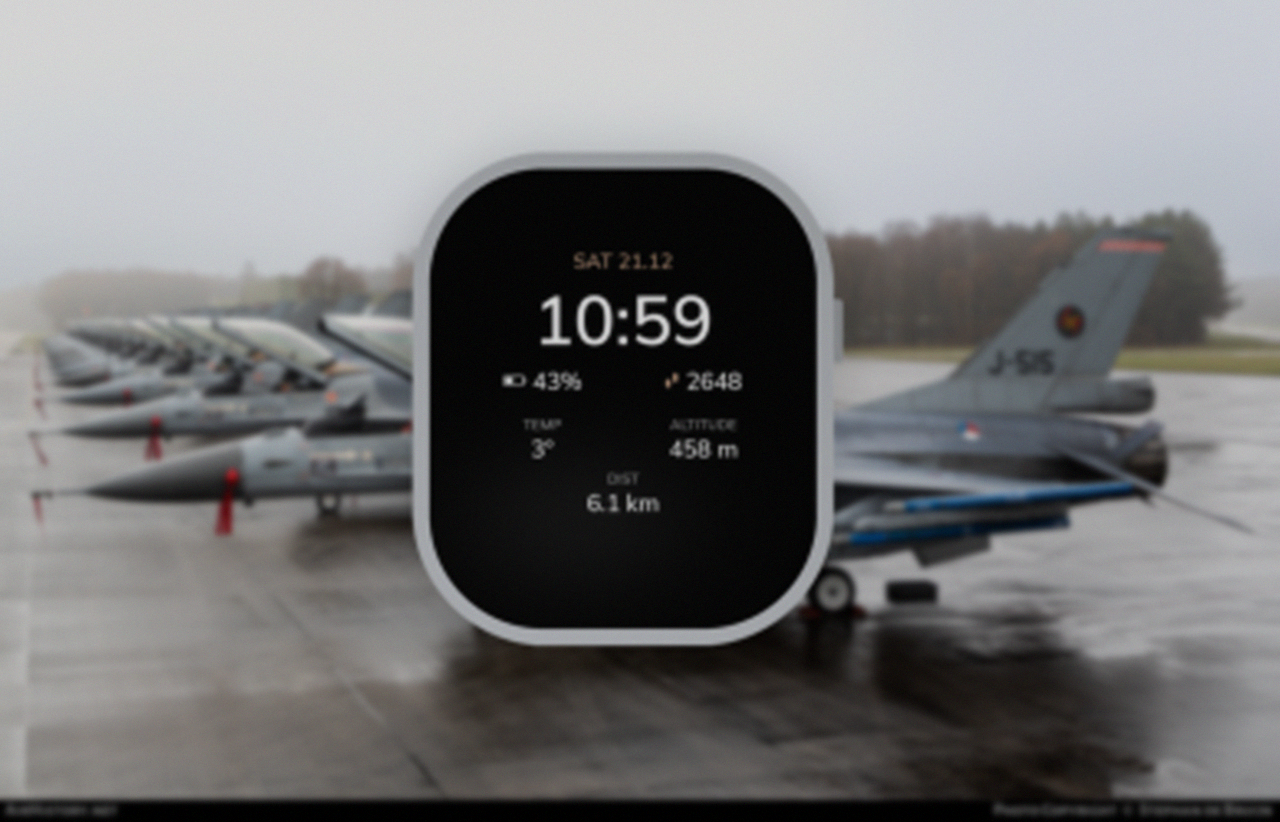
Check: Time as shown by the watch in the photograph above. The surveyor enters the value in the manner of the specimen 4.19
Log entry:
10.59
